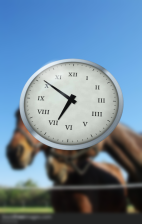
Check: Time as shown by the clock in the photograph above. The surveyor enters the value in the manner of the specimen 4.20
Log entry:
6.51
